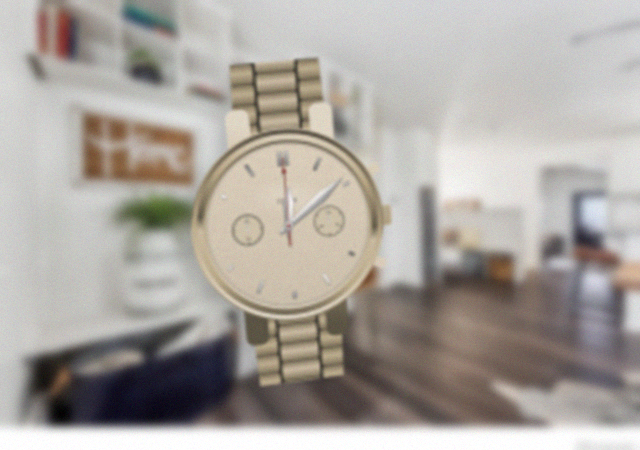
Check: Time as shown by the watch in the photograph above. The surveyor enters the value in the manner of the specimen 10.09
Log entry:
12.09
